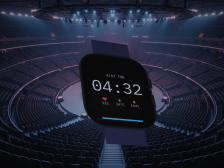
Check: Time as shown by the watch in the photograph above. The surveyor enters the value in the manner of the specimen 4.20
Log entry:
4.32
